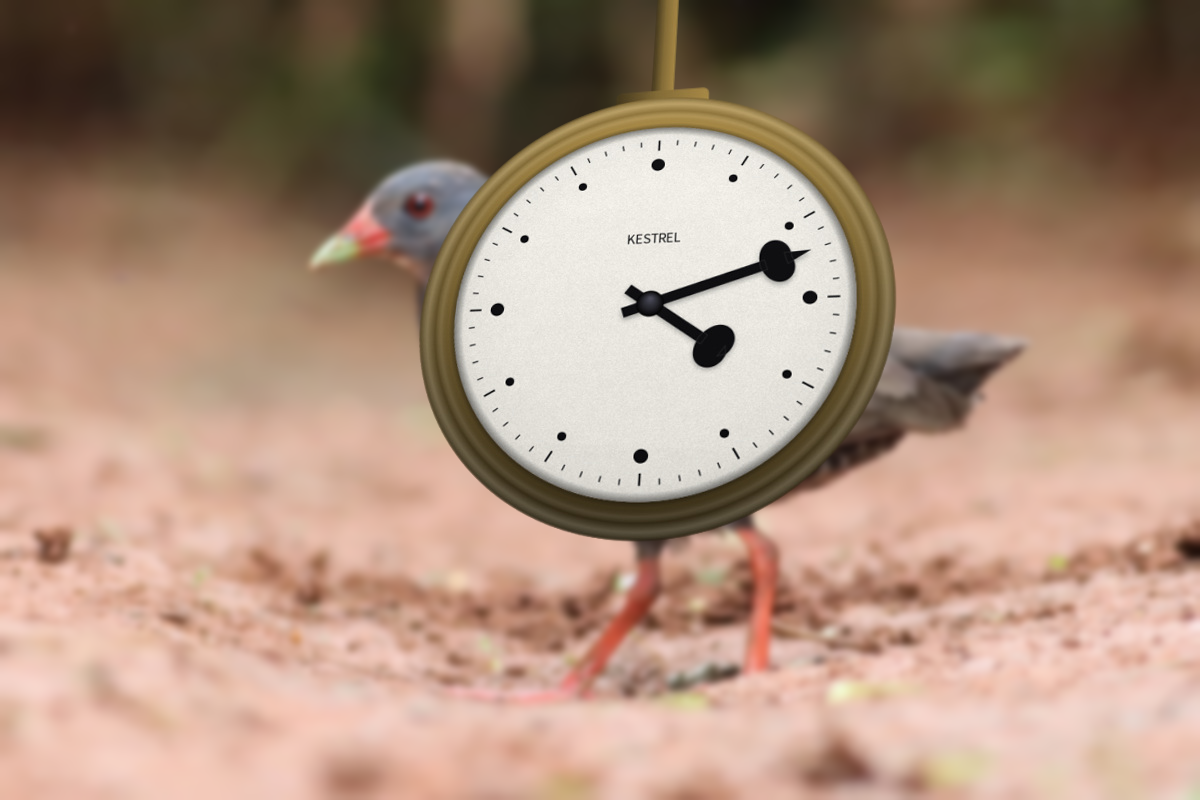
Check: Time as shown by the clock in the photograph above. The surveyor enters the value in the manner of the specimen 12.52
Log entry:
4.12
